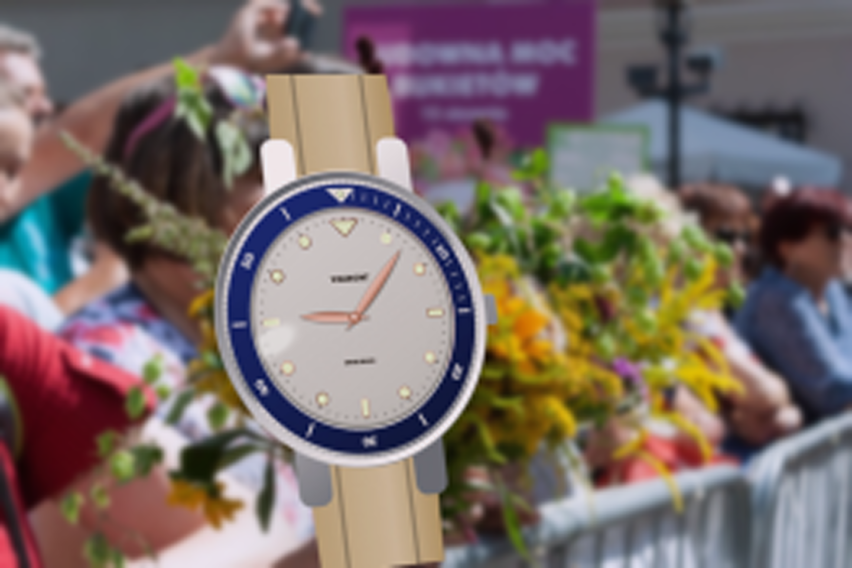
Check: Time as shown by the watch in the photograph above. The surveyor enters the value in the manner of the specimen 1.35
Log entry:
9.07
